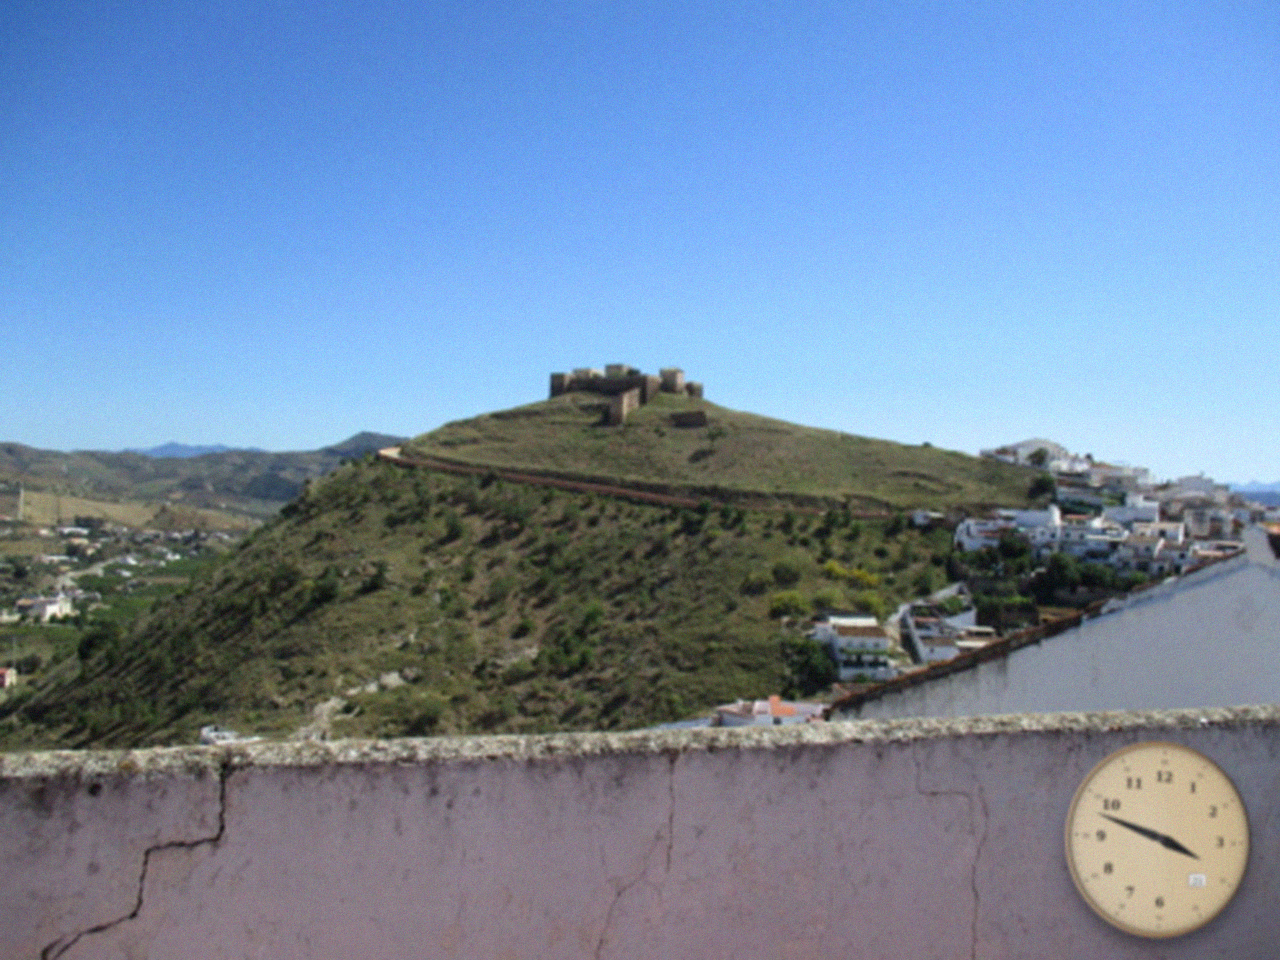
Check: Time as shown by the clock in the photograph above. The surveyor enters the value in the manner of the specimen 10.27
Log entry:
3.48
